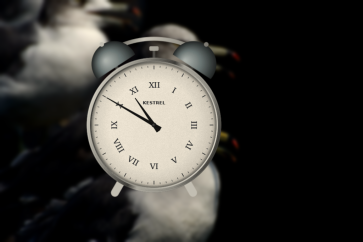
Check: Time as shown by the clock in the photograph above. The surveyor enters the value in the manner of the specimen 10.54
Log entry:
10.50
